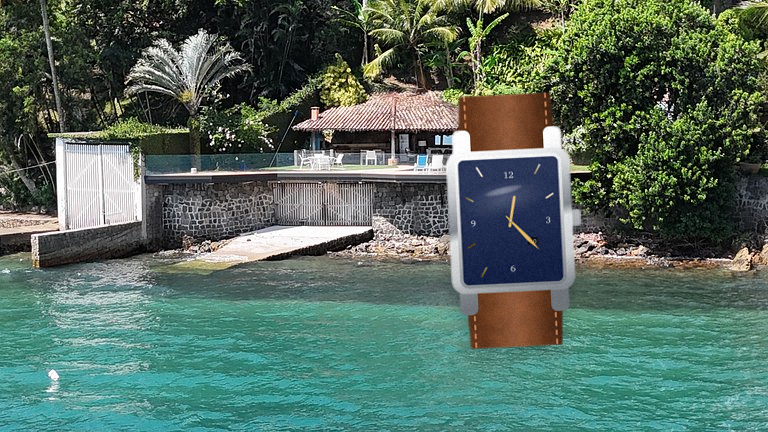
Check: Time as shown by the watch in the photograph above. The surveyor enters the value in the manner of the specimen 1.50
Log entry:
12.23
